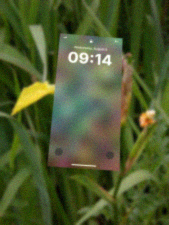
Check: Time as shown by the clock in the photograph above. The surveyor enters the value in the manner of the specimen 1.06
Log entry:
9.14
